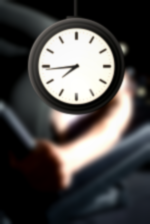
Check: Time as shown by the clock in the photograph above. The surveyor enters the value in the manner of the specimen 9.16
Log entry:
7.44
